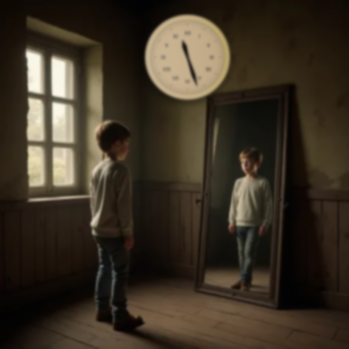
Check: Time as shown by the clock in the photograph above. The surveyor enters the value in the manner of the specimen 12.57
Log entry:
11.27
